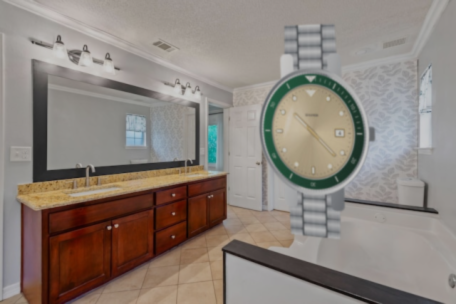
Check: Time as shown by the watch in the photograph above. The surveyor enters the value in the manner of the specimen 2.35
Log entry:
10.22
